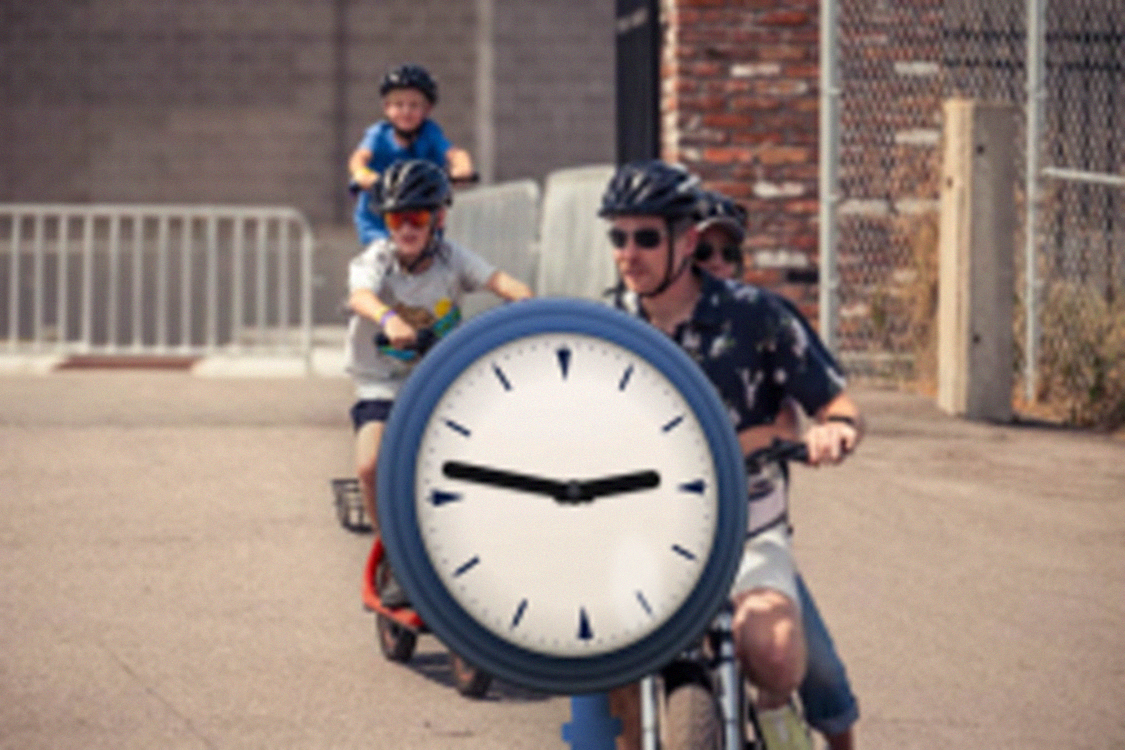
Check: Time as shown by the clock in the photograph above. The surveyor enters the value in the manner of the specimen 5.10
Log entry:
2.47
